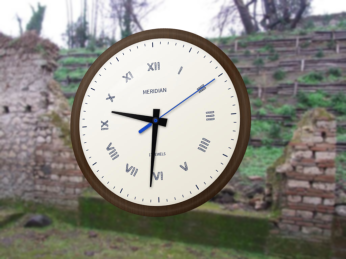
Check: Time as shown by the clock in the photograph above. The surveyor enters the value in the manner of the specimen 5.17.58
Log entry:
9.31.10
